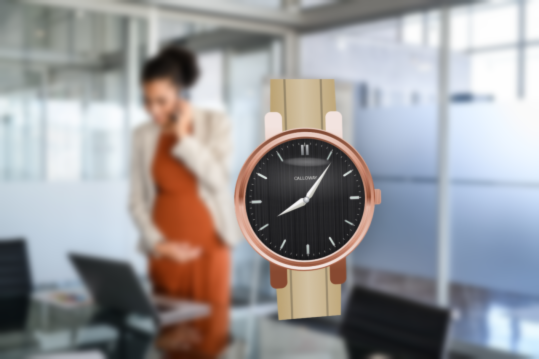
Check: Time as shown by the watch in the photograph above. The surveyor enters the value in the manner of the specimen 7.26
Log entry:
8.06
